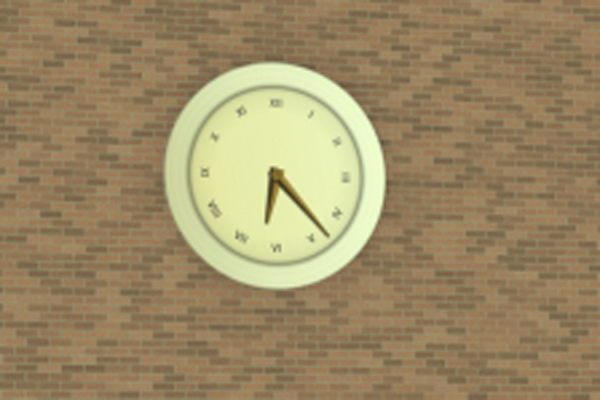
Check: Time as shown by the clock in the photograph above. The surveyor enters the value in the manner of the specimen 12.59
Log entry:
6.23
